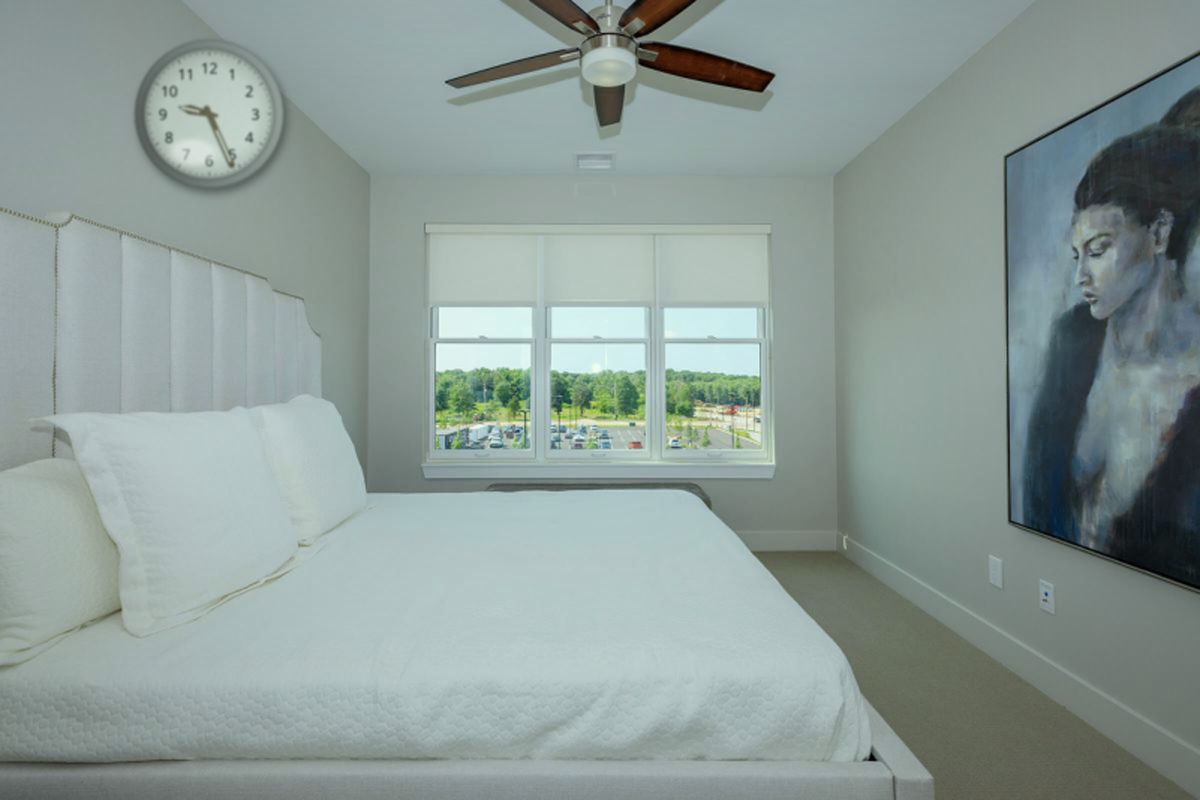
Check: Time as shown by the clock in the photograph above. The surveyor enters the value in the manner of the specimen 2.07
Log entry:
9.26
